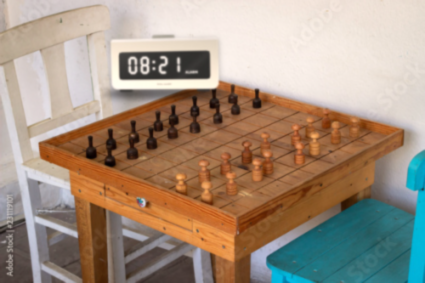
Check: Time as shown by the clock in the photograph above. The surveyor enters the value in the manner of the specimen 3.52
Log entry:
8.21
